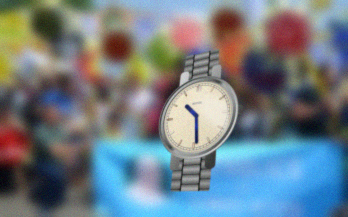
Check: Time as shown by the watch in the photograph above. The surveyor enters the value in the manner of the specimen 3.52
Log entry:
10.29
